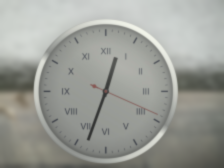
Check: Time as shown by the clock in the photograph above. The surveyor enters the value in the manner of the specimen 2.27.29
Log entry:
12.33.19
